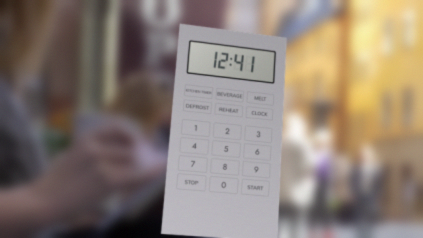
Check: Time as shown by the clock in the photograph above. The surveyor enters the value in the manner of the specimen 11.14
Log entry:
12.41
